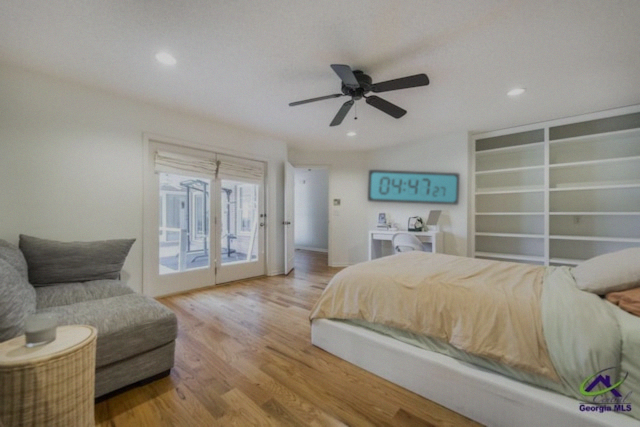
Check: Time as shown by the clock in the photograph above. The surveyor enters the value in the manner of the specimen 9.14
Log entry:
4.47
